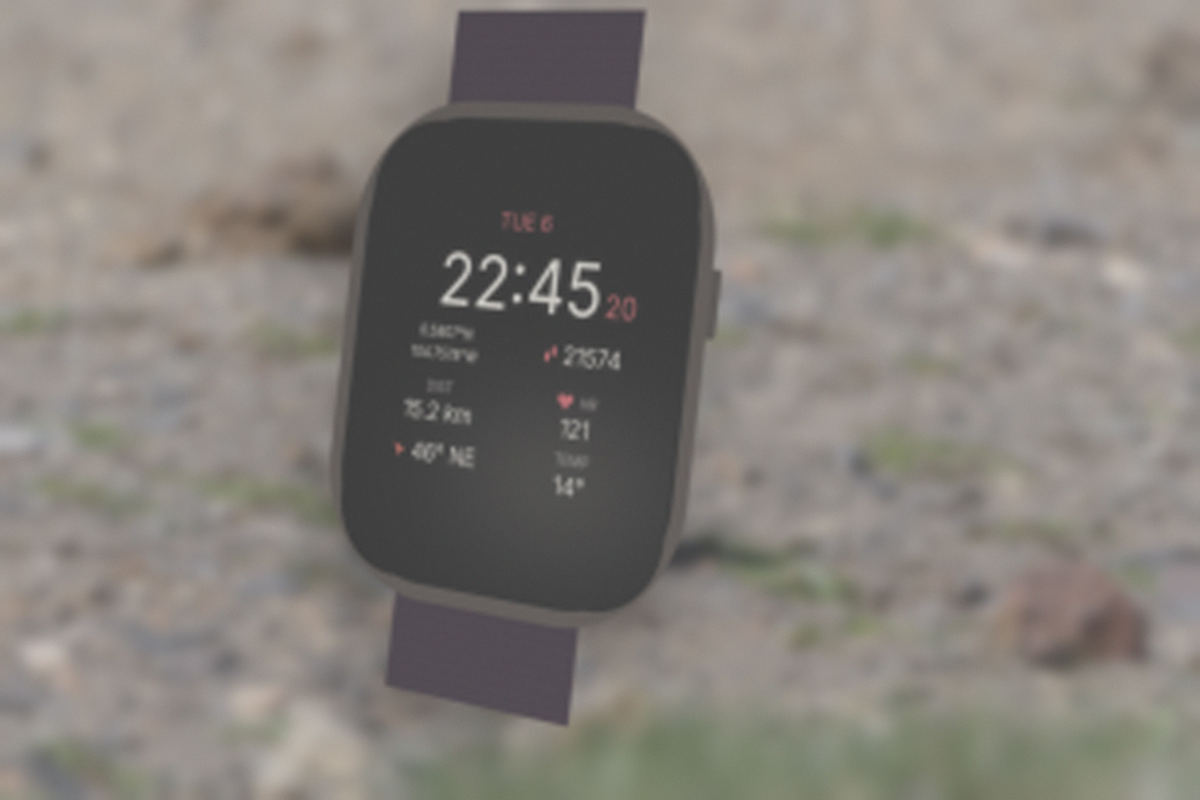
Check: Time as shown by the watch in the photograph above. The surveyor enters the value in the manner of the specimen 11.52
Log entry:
22.45
